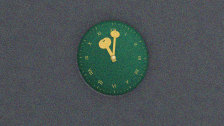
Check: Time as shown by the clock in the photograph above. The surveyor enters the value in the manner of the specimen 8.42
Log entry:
11.01
